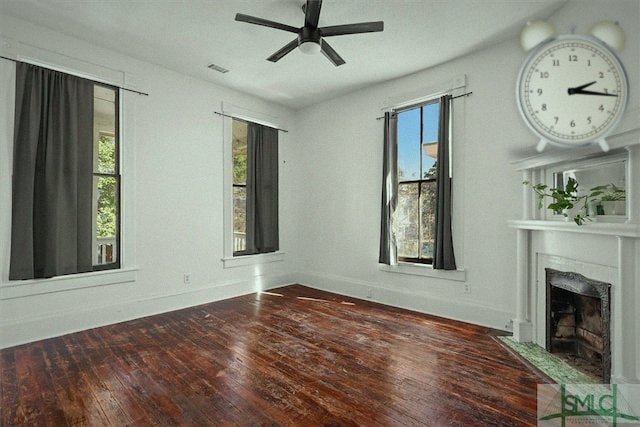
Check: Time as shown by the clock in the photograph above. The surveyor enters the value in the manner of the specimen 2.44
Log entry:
2.16
